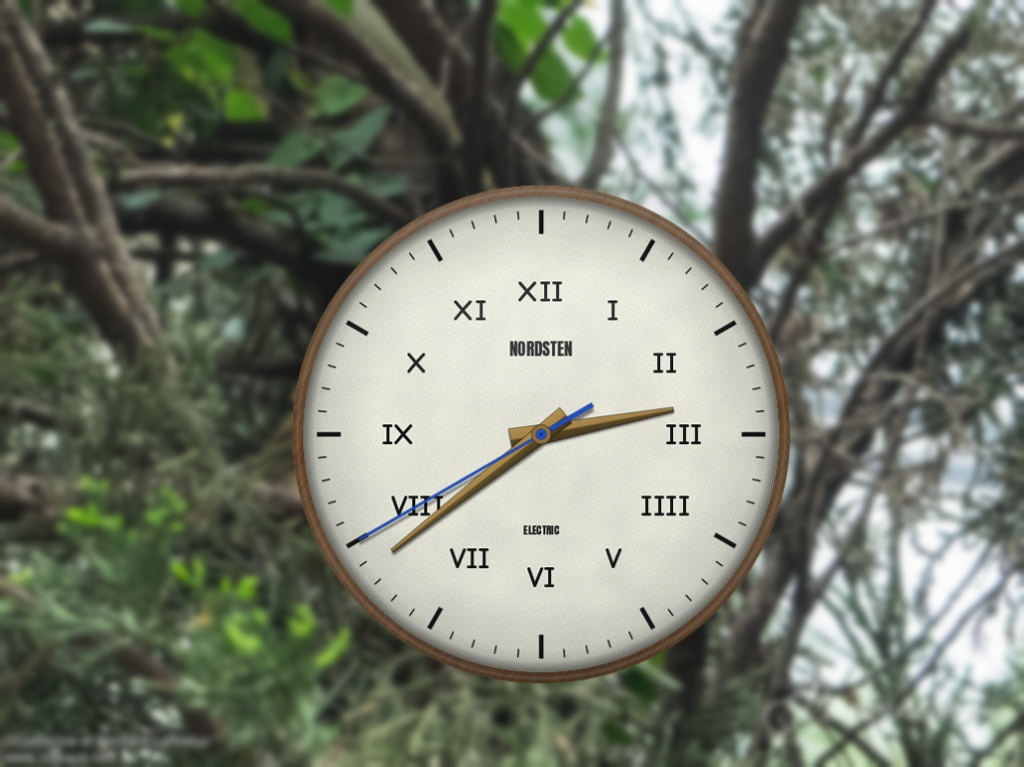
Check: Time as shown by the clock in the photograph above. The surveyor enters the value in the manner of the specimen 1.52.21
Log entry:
2.38.40
